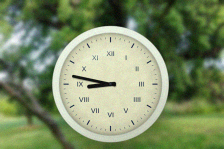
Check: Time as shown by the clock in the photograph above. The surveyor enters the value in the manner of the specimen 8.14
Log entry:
8.47
